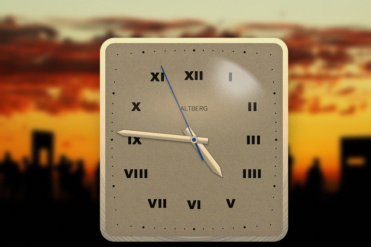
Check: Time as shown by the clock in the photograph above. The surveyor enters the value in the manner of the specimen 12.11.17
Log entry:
4.45.56
